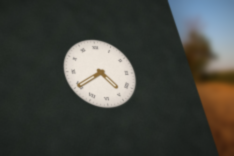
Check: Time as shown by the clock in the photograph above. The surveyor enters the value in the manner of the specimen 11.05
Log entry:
4.40
